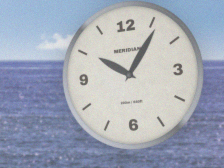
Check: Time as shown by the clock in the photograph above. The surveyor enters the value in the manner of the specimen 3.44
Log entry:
10.06
